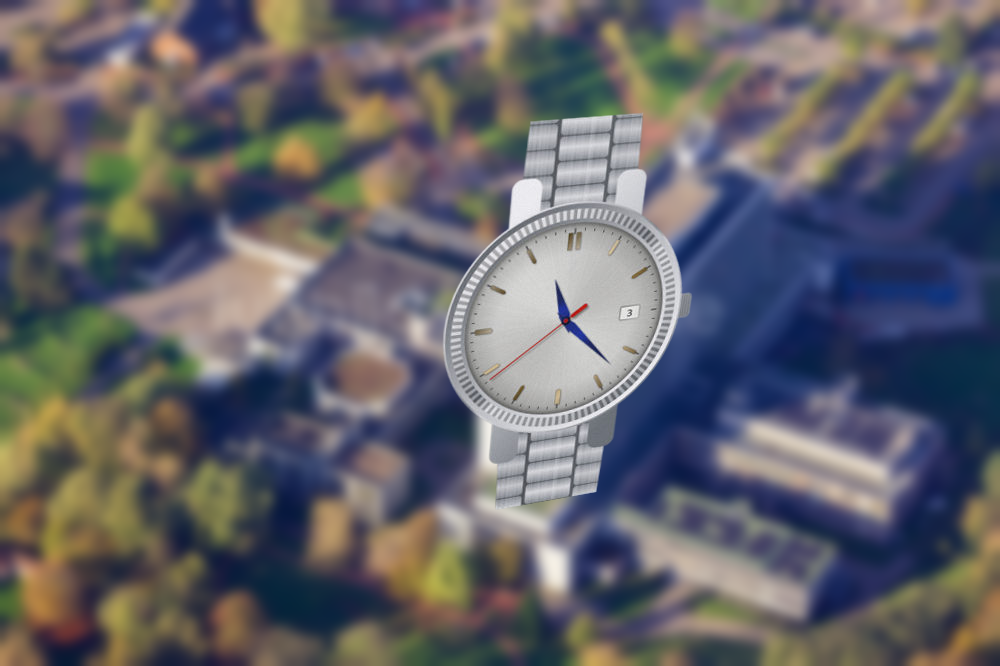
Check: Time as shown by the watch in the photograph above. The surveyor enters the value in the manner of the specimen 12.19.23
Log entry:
11.22.39
